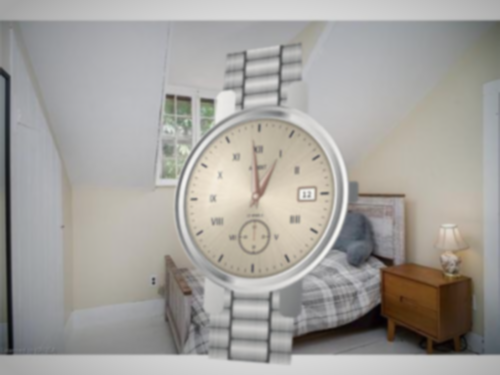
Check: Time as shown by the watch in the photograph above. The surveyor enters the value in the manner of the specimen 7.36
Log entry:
12.59
